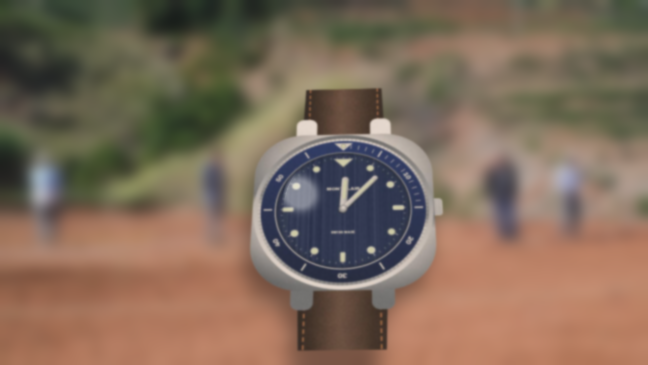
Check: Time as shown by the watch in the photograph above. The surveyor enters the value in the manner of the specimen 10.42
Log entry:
12.07
